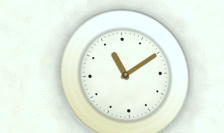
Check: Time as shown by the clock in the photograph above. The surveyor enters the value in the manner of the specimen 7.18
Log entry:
11.10
